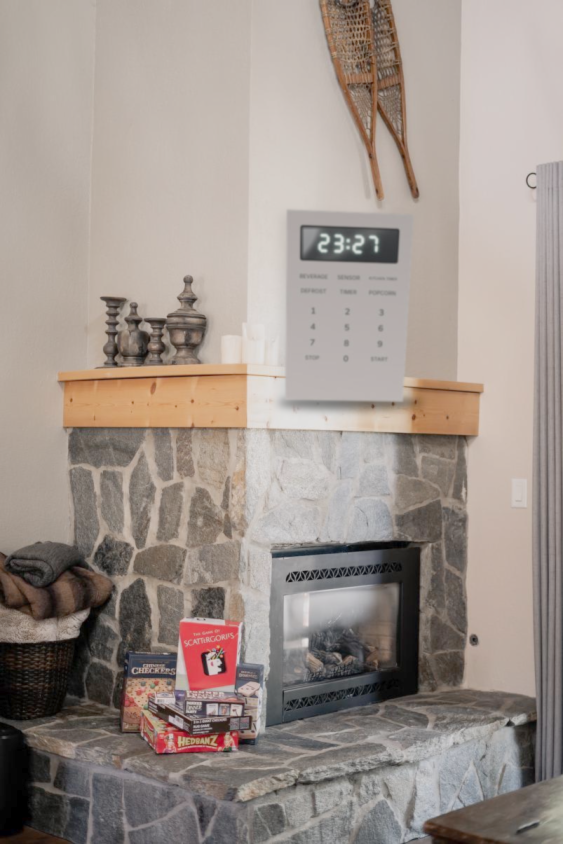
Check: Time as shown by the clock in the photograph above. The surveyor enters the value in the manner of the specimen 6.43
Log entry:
23.27
